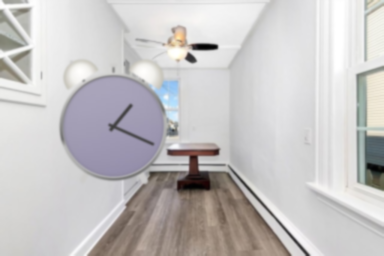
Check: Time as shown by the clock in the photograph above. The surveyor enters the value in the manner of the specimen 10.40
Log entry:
1.19
